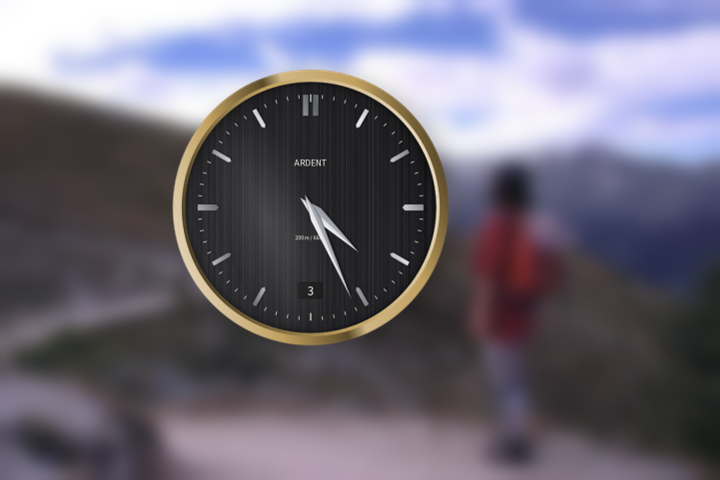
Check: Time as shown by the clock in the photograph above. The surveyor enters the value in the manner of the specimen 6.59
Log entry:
4.26
